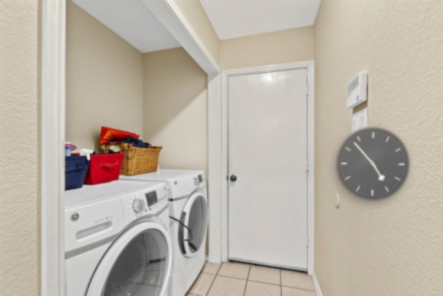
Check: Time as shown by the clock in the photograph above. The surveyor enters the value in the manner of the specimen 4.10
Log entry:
4.53
